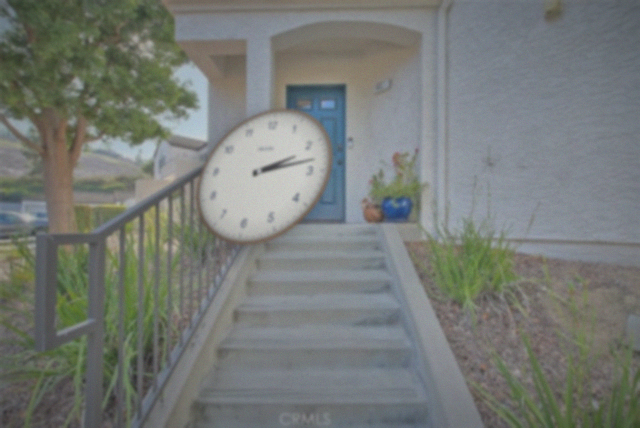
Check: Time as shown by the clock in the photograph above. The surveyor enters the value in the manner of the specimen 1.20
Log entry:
2.13
